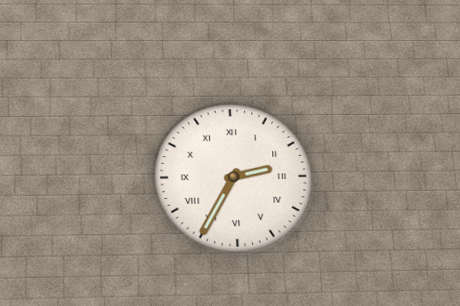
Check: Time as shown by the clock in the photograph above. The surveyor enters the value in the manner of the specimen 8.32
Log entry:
2.35
